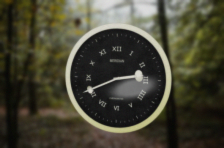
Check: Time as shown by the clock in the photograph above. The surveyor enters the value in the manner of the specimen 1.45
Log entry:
2.41
